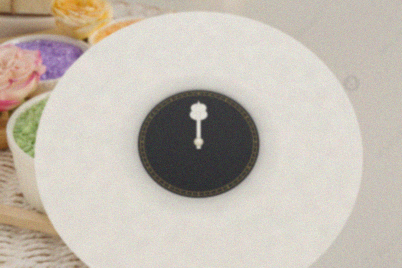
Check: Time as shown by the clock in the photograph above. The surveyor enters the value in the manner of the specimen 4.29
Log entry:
12.00
